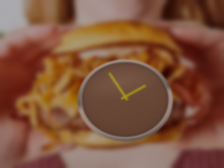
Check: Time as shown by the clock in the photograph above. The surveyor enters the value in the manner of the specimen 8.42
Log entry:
1.55
